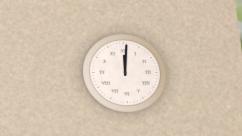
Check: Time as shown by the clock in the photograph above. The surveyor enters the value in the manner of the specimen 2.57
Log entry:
12.01
